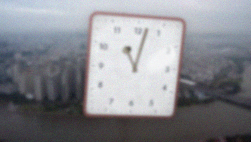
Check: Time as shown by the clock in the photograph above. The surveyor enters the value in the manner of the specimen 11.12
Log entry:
11.02
